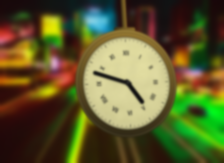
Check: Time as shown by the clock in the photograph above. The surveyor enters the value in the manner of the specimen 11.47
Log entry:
4.48
